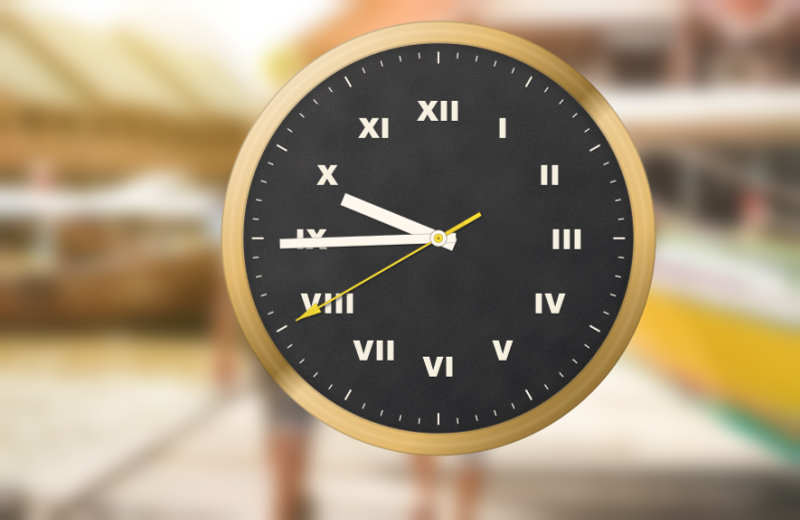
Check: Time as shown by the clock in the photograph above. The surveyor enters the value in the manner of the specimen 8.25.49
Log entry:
9.44.40
